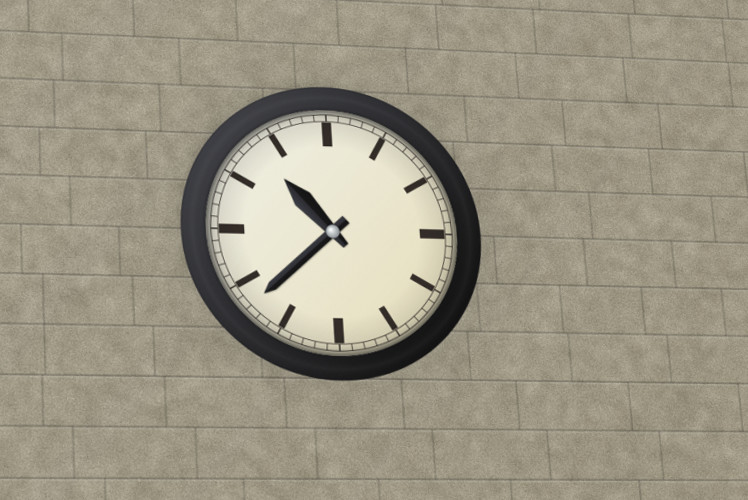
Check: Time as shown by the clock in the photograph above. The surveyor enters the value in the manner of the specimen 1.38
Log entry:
10.38
